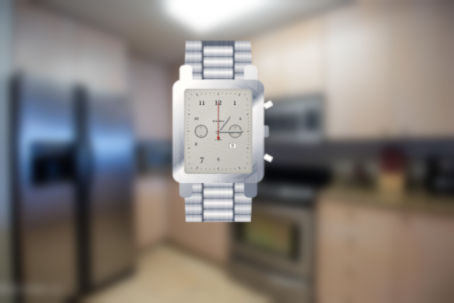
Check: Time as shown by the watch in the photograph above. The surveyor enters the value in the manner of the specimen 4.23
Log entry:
1.15
